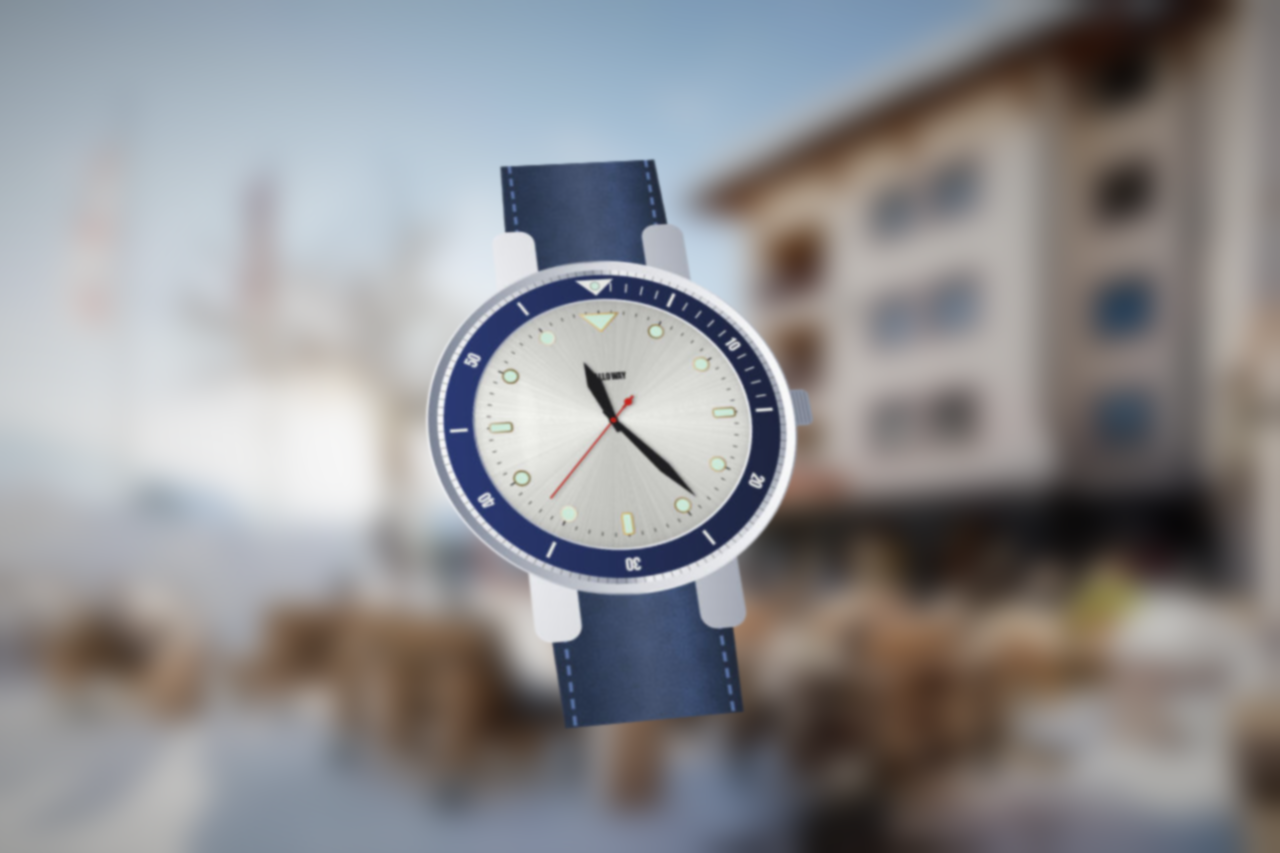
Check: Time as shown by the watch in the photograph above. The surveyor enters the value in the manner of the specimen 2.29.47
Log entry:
11.23.37
